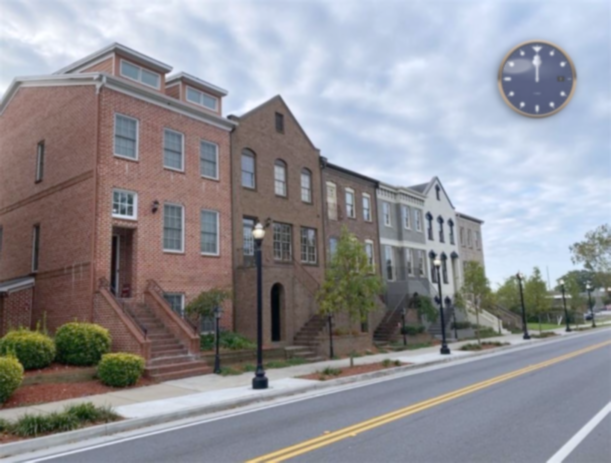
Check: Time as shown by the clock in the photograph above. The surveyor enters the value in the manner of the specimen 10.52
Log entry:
12.00
